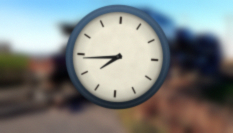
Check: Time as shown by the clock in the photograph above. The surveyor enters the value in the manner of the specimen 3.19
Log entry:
7.44
